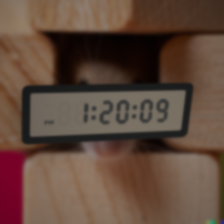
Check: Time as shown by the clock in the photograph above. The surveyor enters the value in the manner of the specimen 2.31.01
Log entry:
1.20.09
